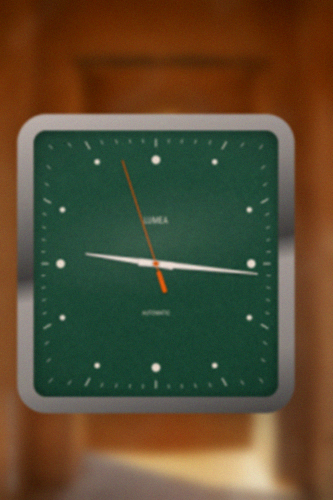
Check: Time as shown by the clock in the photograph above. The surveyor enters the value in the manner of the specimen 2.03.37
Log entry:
9.15.57
